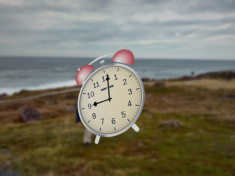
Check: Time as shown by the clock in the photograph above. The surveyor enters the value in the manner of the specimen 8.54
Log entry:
9.01
